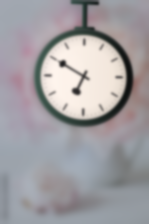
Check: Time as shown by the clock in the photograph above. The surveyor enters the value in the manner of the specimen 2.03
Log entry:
6.50
